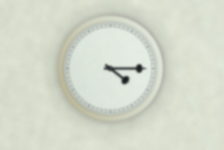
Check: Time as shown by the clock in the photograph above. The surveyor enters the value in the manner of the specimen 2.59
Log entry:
4.15
